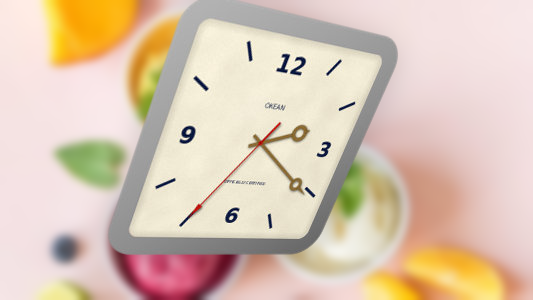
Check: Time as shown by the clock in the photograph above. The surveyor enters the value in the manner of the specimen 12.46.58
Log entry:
2.20.35
